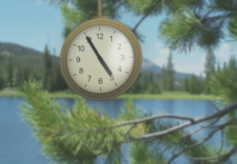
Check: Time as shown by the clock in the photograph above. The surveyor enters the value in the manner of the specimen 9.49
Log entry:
4.55
